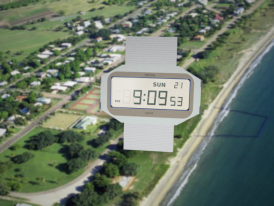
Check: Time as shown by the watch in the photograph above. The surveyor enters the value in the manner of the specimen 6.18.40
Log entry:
9.09.53
